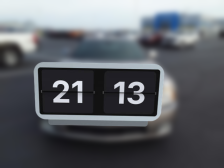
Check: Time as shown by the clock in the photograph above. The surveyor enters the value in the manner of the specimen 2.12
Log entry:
21.13
